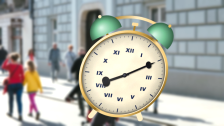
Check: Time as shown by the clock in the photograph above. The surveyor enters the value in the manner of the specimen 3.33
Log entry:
8.10
